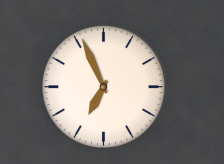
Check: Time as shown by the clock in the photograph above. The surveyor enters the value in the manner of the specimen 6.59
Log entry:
6.56
